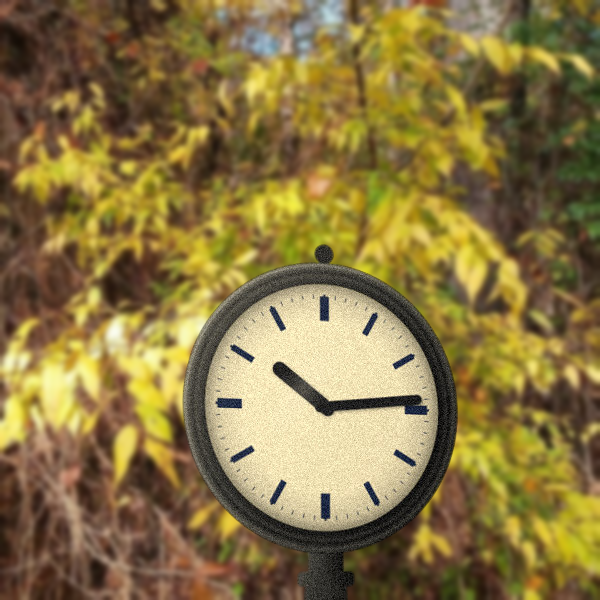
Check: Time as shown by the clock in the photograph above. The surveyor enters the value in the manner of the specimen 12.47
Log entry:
10.14
